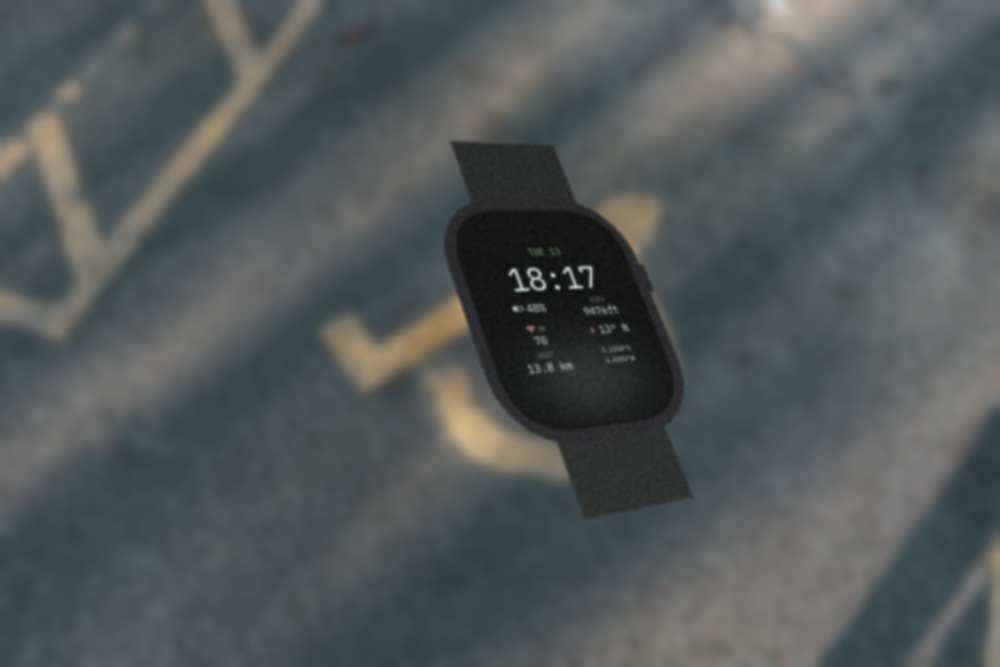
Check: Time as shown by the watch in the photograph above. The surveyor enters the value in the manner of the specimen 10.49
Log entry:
18.17
